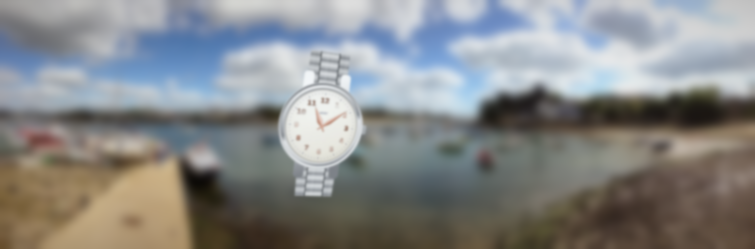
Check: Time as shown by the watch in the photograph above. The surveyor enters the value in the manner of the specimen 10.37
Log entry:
11.09
